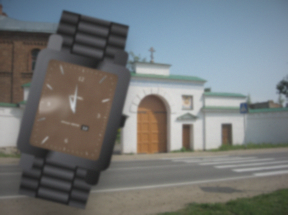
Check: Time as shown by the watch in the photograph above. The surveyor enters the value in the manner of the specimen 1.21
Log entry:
10.59
